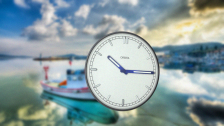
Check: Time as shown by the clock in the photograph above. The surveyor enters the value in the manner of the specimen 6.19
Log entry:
10.15
